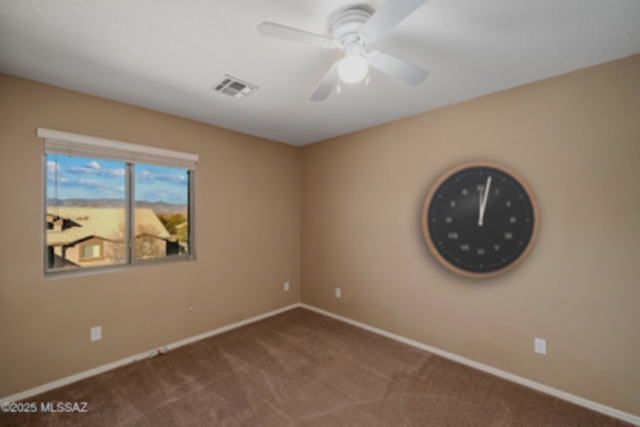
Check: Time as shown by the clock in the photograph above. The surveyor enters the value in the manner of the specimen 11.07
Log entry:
12.02
